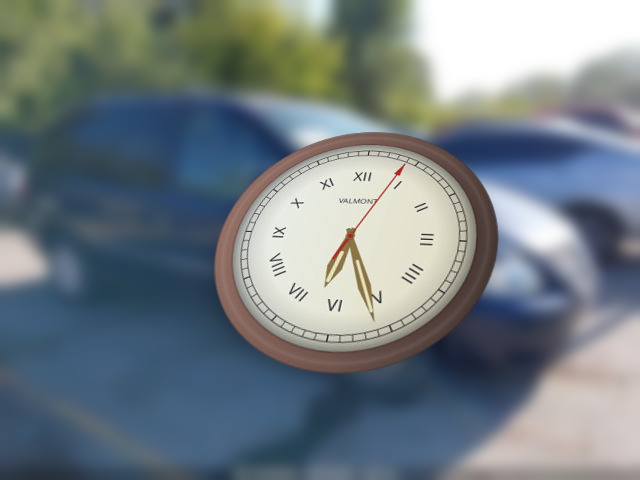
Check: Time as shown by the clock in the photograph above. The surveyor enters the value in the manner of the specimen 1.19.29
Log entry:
6.26.04
